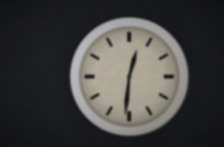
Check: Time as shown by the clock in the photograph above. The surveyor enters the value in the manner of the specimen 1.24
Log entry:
12.31
